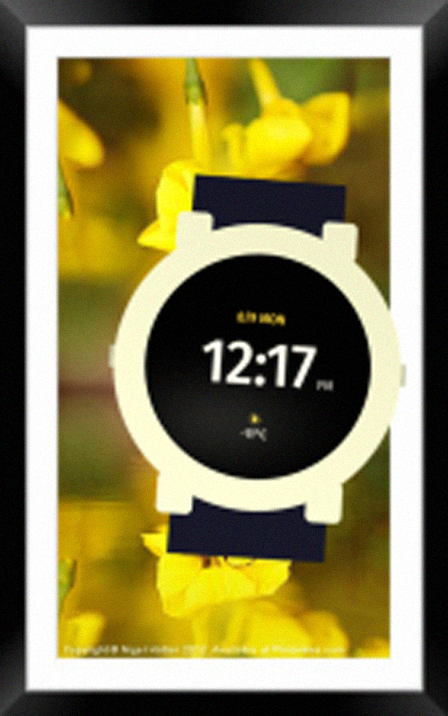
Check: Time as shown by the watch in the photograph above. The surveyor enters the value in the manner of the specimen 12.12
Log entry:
12.17
